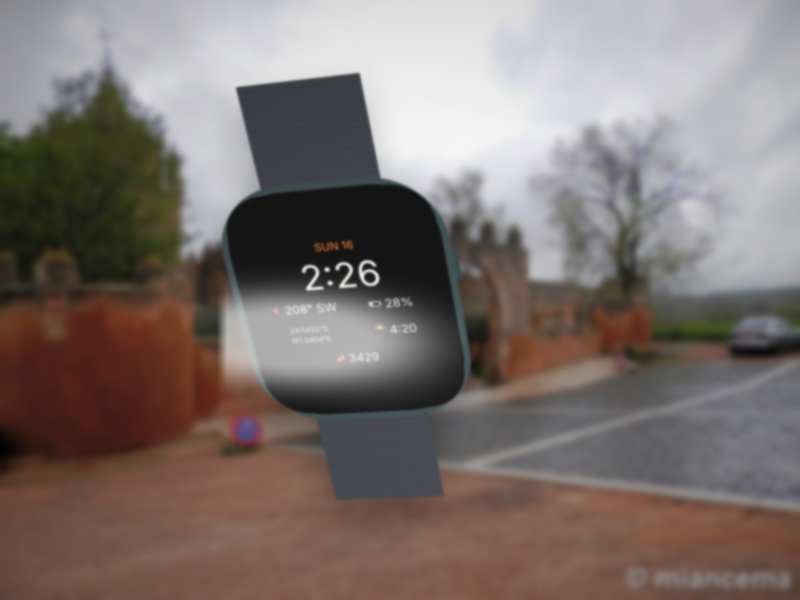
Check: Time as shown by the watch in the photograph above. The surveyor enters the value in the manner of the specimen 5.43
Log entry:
2.26
